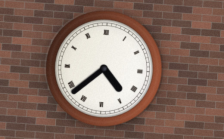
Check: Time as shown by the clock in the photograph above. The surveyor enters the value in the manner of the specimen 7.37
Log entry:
4.38
